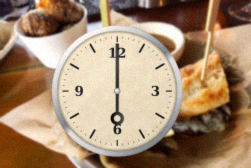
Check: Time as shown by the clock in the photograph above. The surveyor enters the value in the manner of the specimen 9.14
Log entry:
6.00
